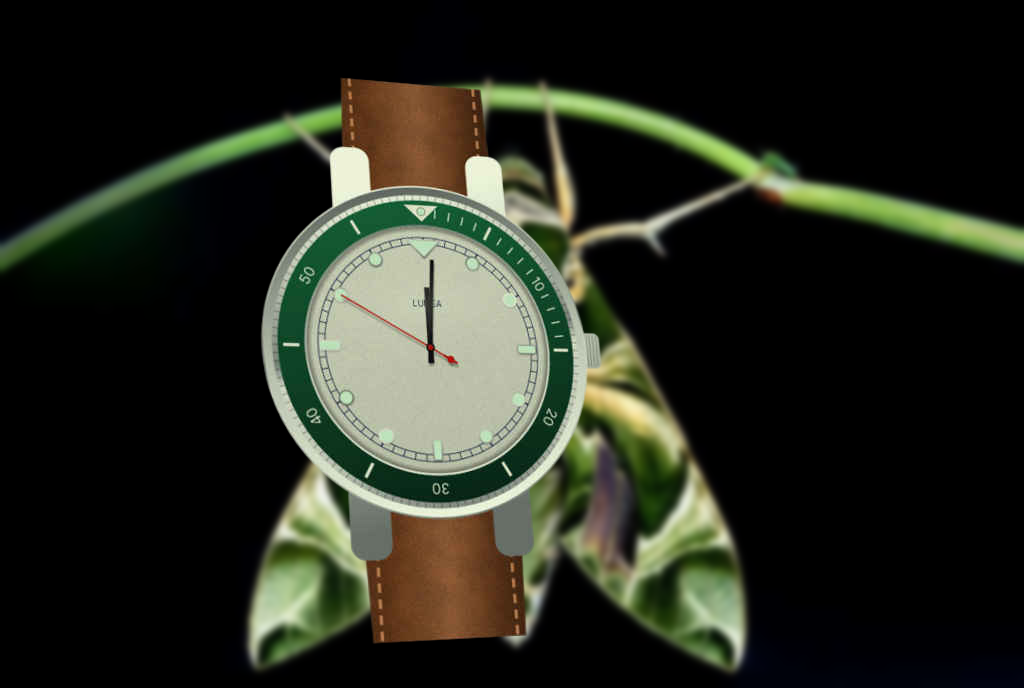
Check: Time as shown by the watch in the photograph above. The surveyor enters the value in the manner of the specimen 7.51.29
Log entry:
12.00.50
